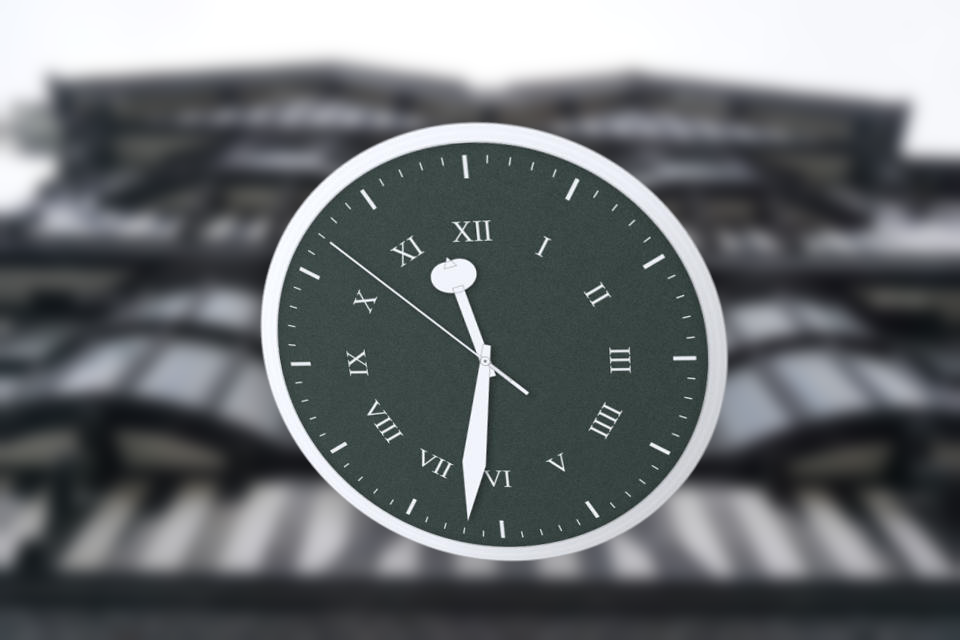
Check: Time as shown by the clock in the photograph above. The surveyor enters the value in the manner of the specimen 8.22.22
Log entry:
11.31.52
